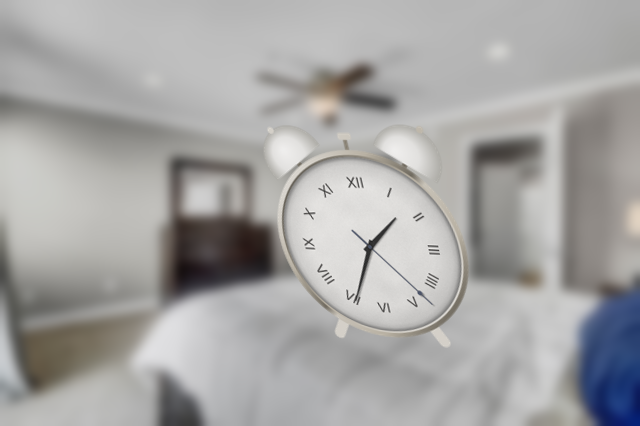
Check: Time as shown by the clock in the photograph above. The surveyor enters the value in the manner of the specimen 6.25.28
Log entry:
1.34.23
